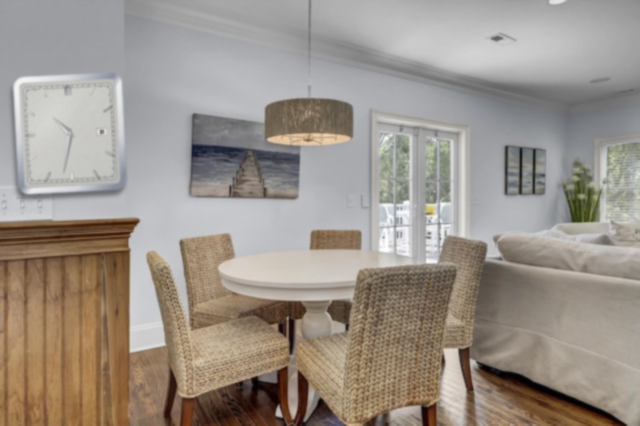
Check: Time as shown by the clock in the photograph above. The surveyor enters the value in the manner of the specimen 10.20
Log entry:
10.32
